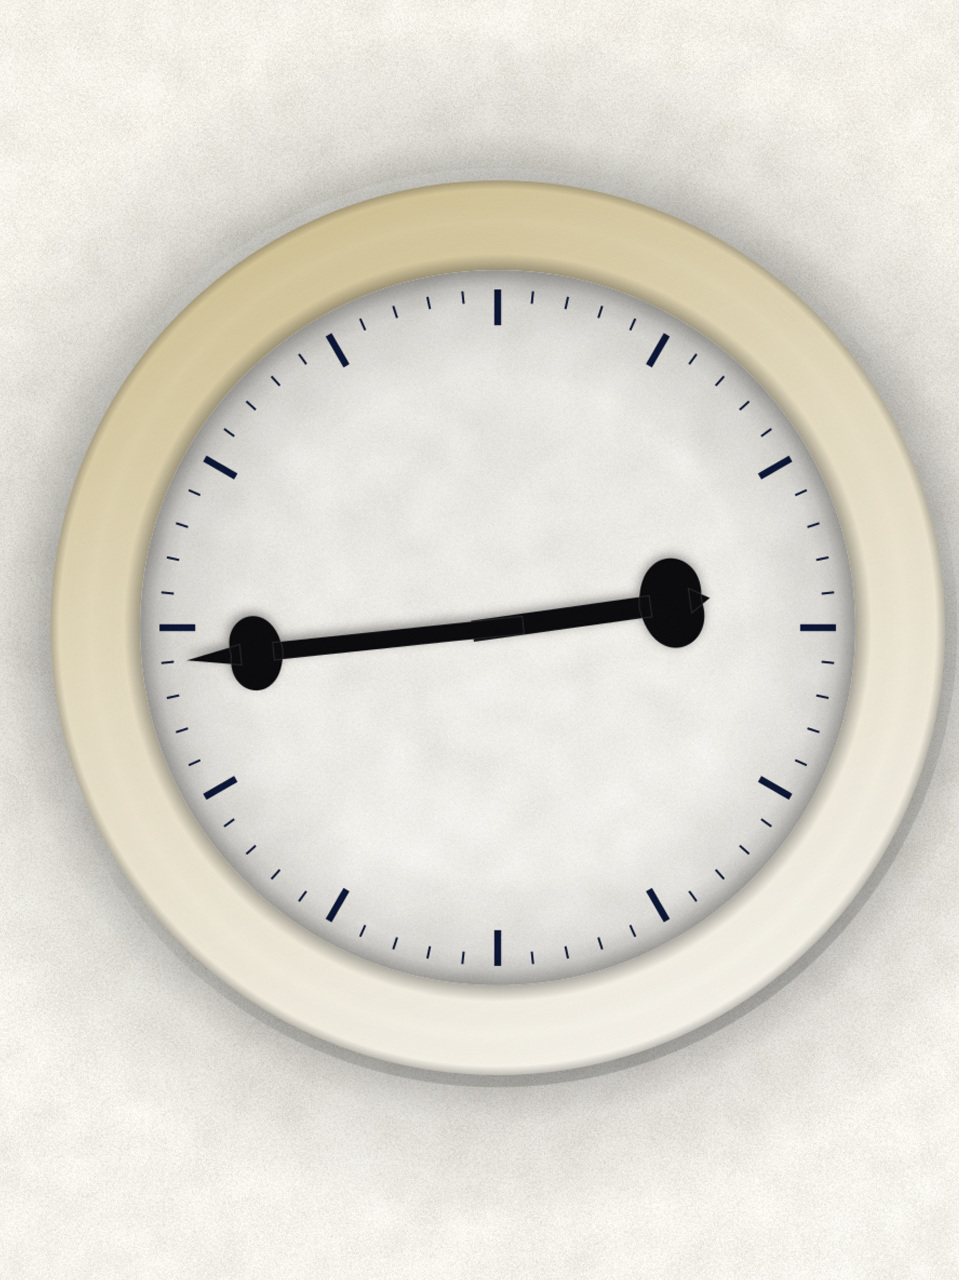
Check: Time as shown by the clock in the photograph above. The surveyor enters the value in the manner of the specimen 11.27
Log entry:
2.44
